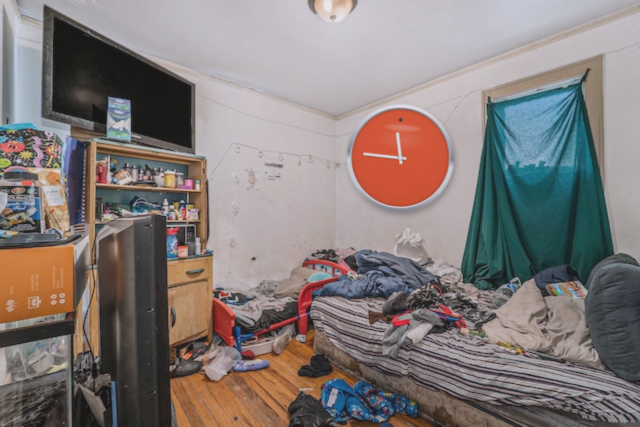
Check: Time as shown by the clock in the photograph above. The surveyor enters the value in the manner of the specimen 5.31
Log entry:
11.46
